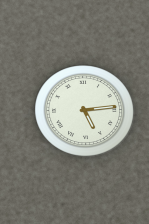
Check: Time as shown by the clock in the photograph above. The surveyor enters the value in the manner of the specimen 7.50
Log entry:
5.14
